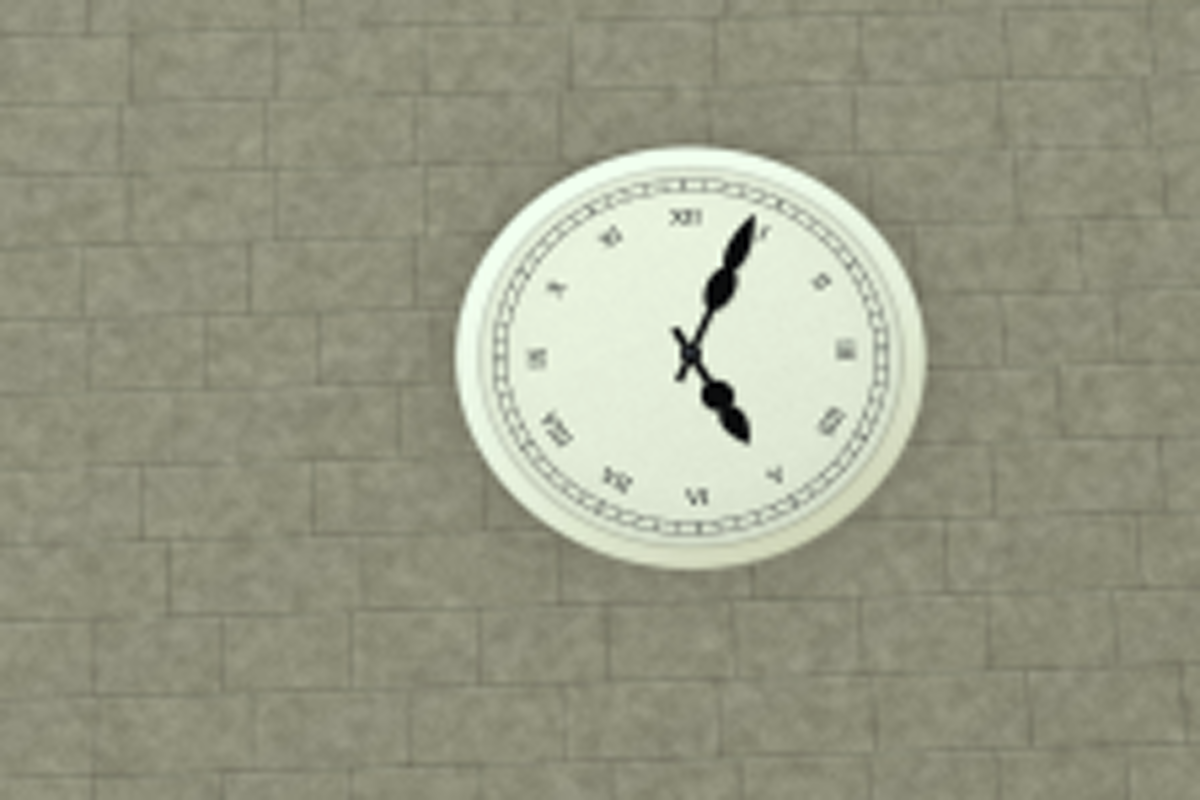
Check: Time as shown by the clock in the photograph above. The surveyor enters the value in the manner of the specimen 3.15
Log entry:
5.04
